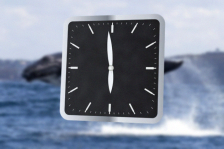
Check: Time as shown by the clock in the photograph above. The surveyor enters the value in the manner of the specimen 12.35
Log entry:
5.59
